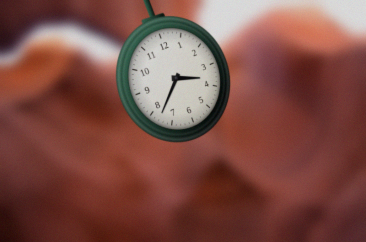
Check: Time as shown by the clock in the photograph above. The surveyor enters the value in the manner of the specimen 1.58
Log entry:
3.38
